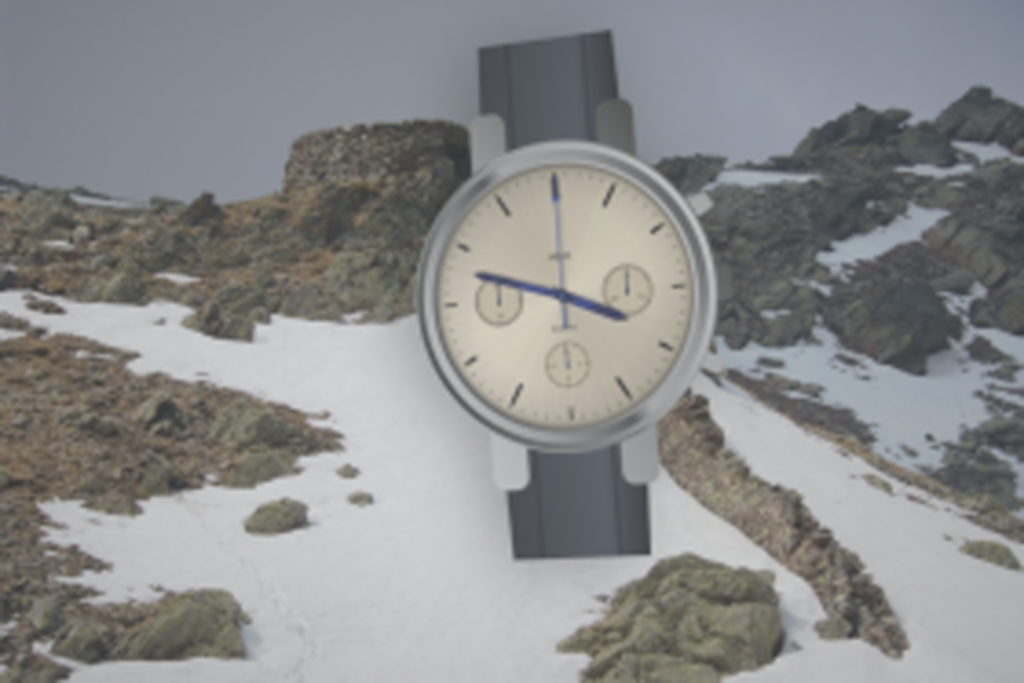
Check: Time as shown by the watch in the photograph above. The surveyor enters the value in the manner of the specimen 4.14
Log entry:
3.48
